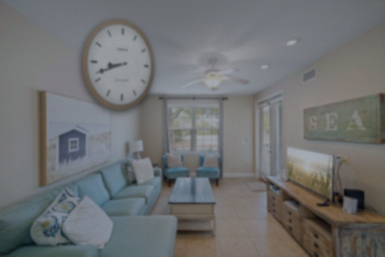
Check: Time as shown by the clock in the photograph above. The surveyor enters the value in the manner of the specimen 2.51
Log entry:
8.42
